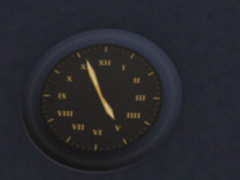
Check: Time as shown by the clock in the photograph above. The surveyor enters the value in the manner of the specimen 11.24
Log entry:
4.56
